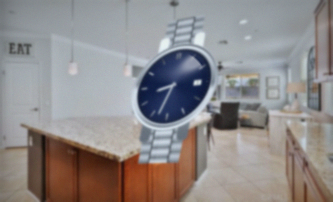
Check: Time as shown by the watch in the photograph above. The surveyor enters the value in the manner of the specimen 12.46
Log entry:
8.33
